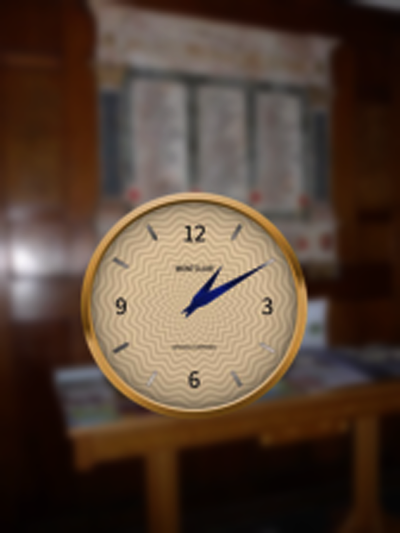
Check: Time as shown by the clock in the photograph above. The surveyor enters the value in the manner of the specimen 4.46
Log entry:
1.10
